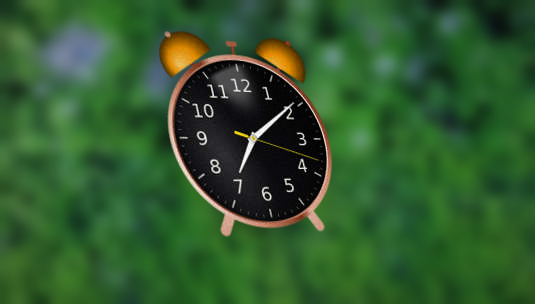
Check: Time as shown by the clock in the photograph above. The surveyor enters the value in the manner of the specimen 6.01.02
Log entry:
7.09.18
